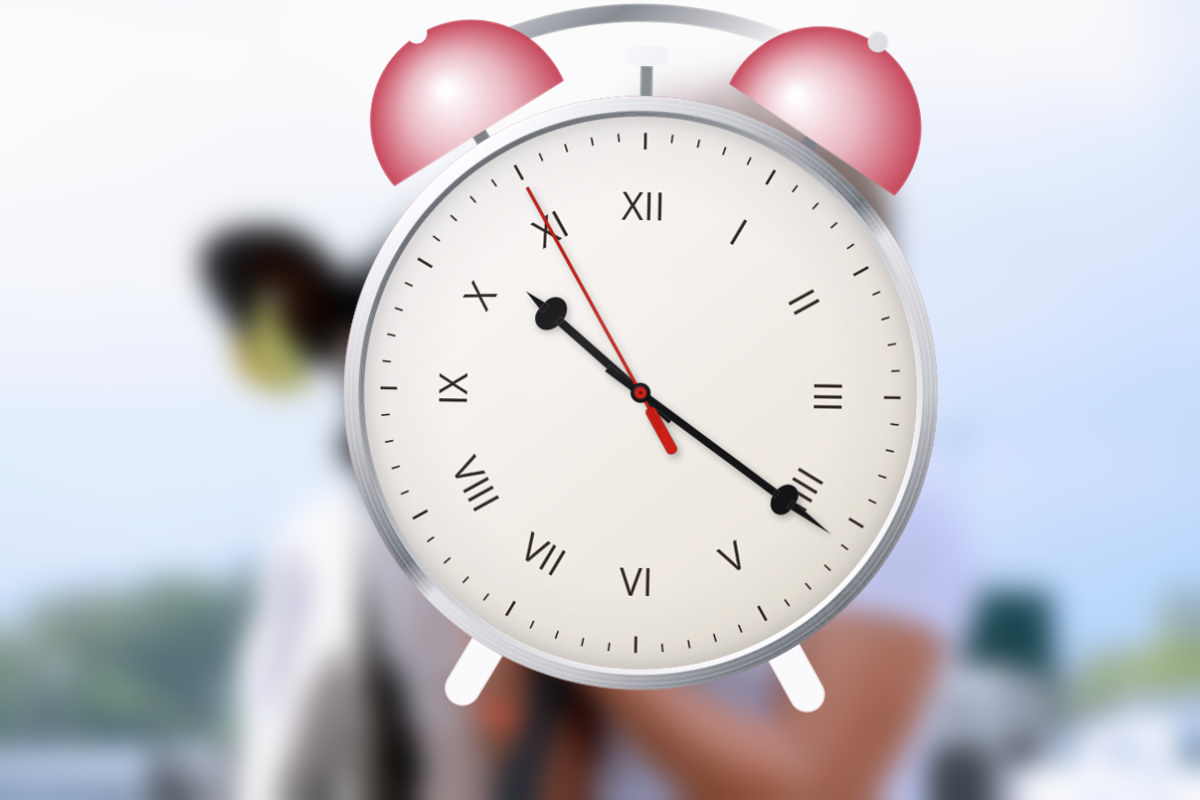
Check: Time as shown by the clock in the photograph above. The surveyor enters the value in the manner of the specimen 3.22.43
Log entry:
10.20.55
